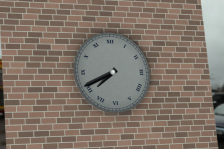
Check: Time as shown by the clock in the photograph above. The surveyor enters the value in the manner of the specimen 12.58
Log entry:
7.41
